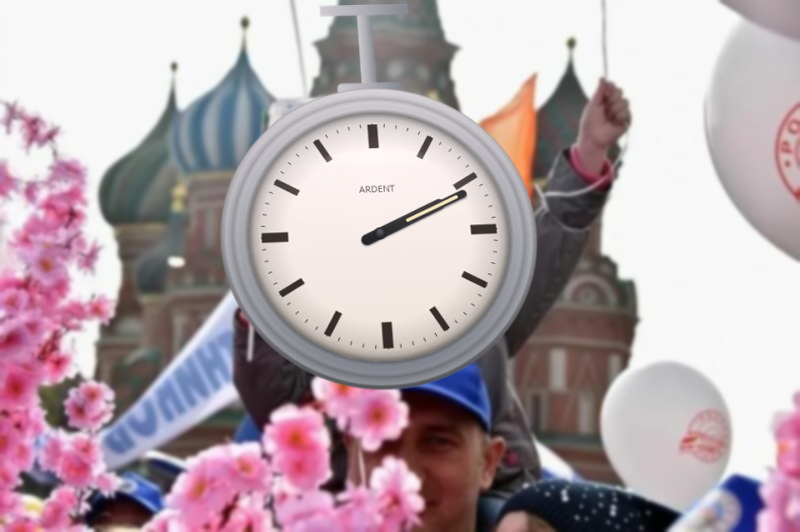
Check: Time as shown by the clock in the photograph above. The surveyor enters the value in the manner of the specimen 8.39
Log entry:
2.11
